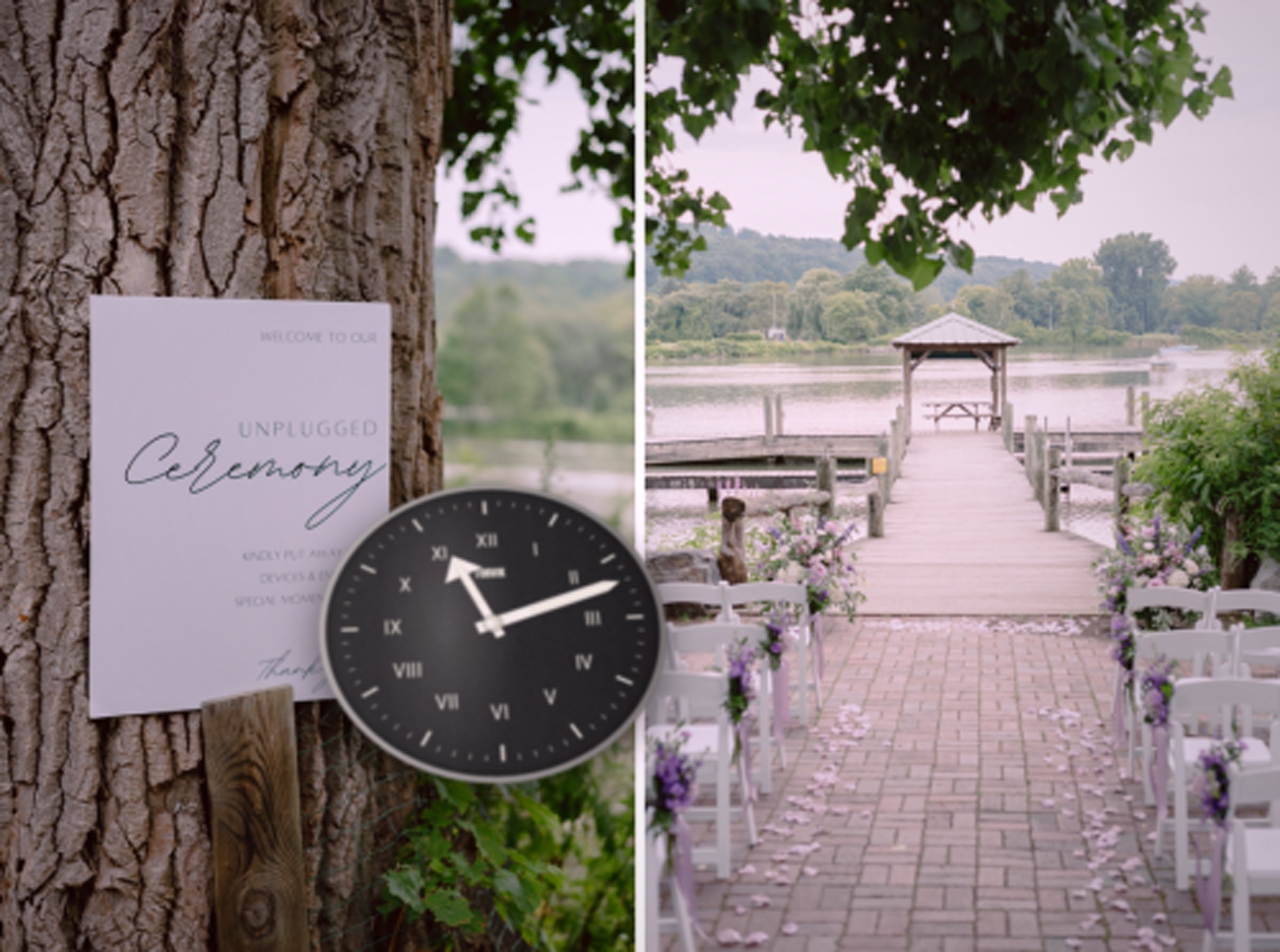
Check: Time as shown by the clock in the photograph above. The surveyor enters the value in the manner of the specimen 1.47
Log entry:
11.12
